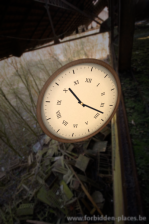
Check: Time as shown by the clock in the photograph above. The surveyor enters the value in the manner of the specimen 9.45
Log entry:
10.18
